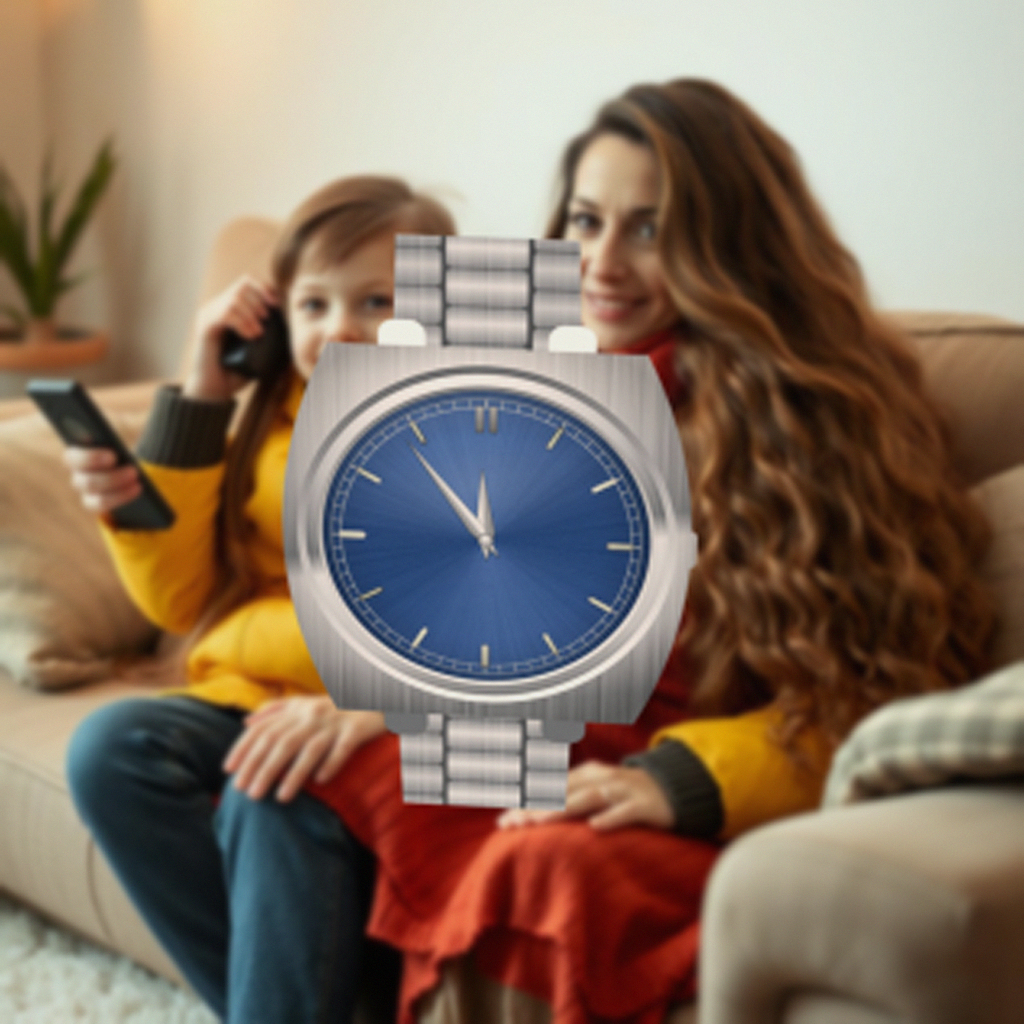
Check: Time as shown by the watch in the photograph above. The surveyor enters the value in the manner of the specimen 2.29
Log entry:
11.54
